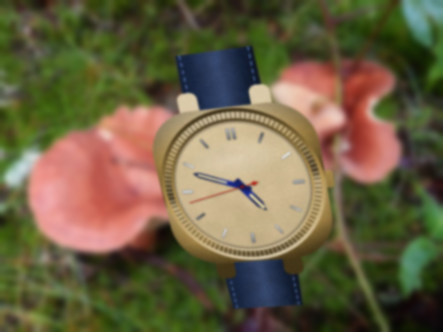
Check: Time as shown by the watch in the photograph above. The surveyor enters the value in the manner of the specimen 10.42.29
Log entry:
4.48.43
